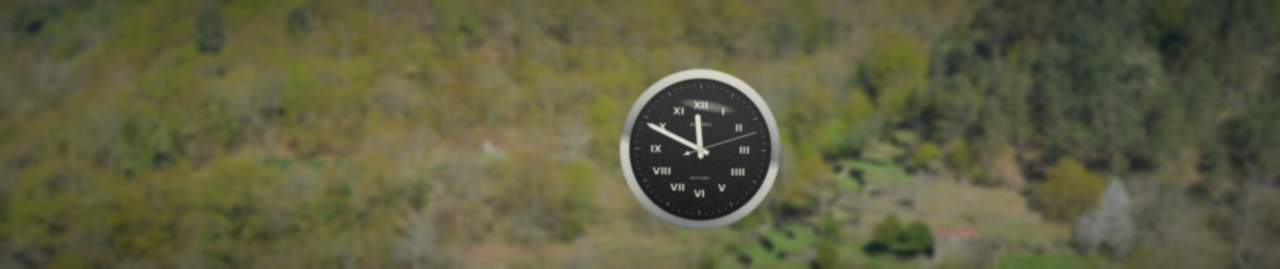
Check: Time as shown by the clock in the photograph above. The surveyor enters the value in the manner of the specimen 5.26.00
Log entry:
11.49.12
